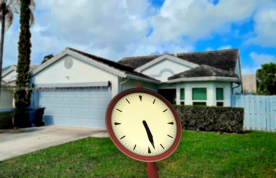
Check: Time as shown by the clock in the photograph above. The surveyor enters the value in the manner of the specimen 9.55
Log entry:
5.28
